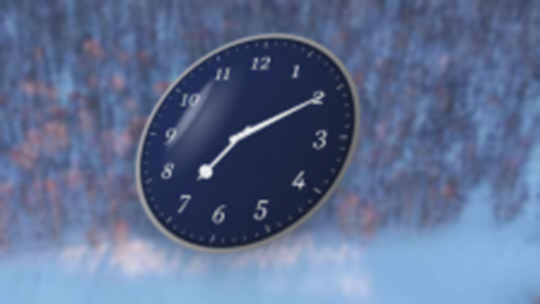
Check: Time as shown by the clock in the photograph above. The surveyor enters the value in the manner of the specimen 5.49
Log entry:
7.10
